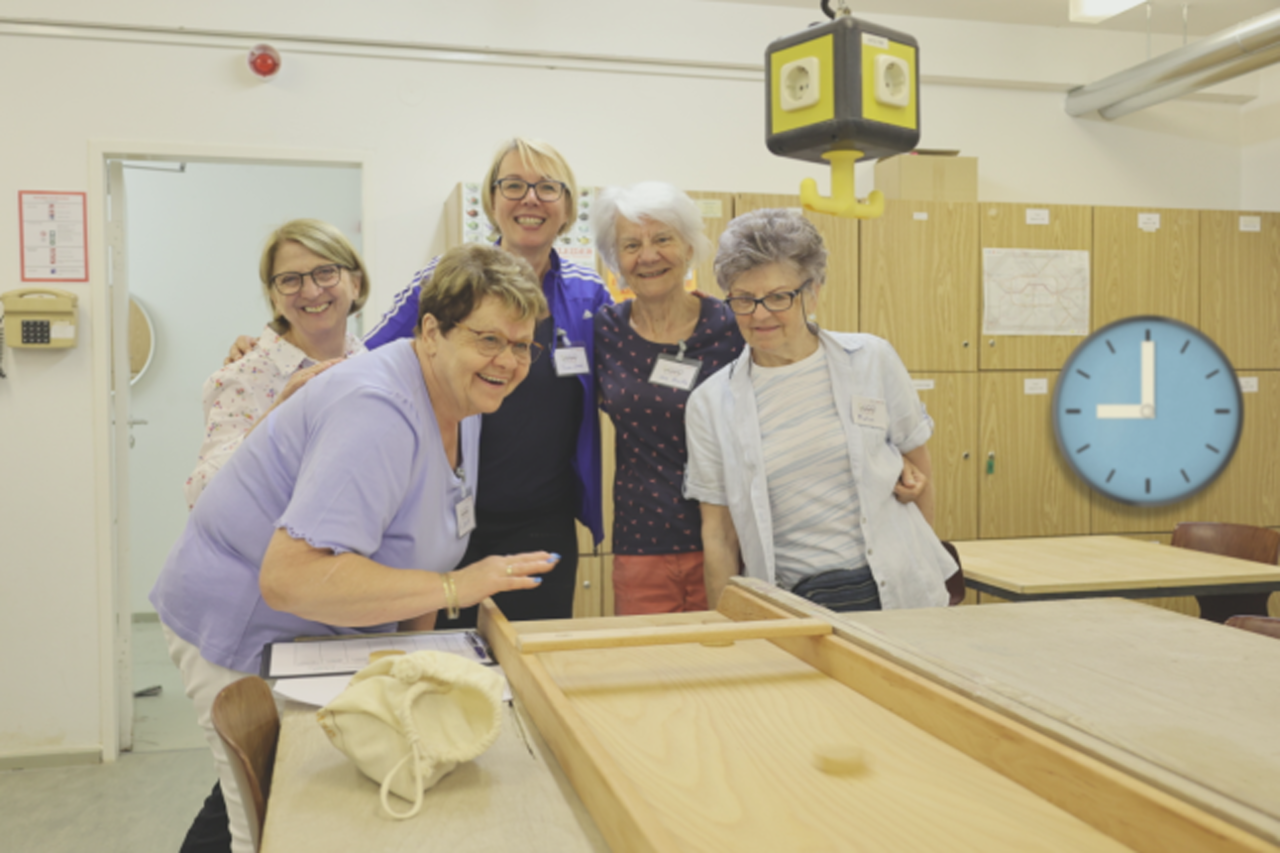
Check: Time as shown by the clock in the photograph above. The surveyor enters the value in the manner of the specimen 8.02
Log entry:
9.00
